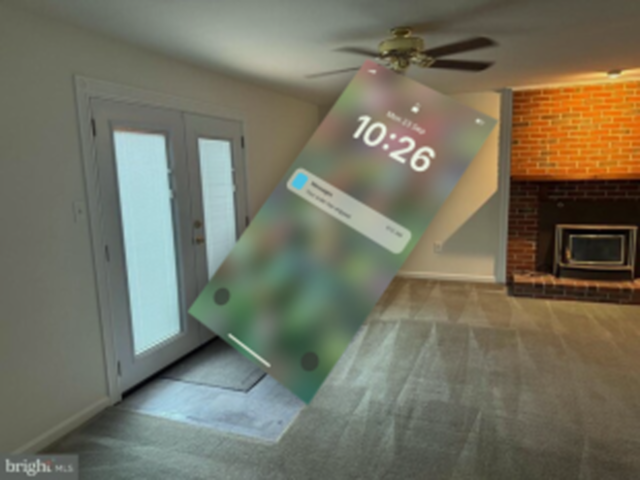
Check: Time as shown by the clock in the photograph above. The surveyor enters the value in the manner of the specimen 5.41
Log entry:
10.26
